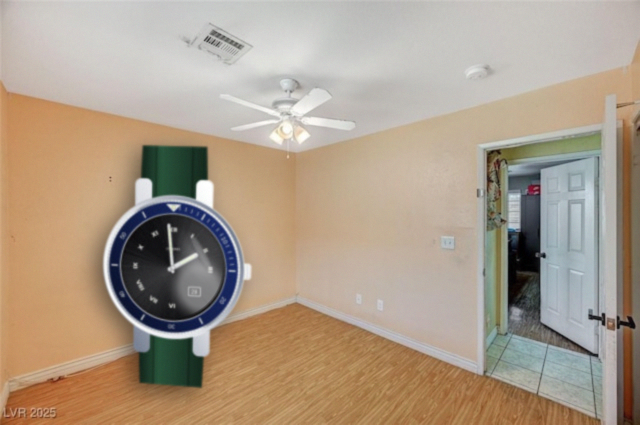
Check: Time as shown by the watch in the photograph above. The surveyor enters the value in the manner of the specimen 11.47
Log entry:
1.59
